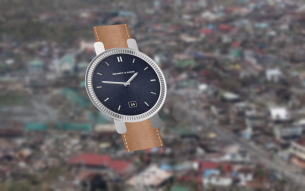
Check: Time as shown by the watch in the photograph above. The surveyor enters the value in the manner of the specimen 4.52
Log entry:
1.47
